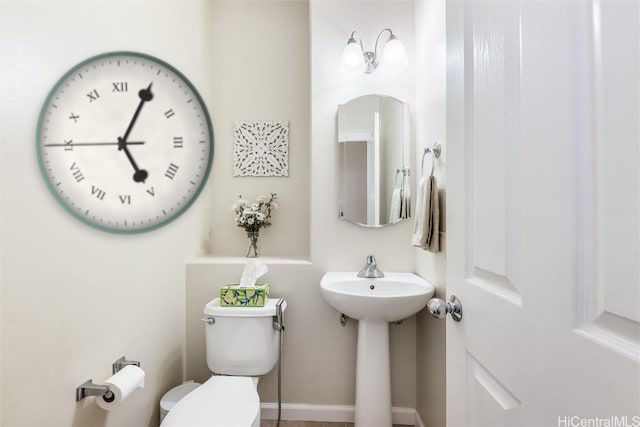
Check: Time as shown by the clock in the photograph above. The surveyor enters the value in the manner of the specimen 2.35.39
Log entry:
5.04.45
